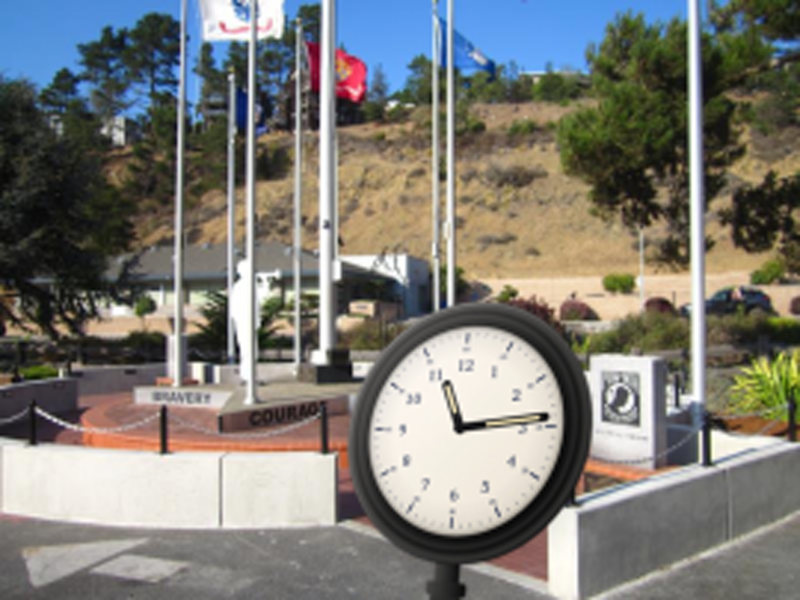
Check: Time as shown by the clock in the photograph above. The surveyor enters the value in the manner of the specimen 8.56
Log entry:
11.14
